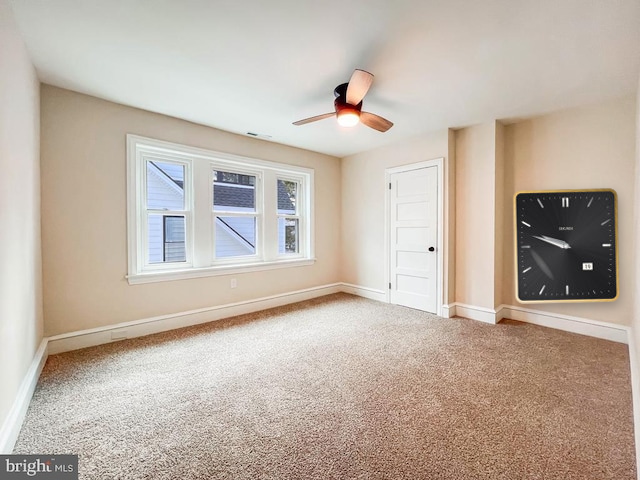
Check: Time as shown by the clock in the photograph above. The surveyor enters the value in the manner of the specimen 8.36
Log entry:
9.48
